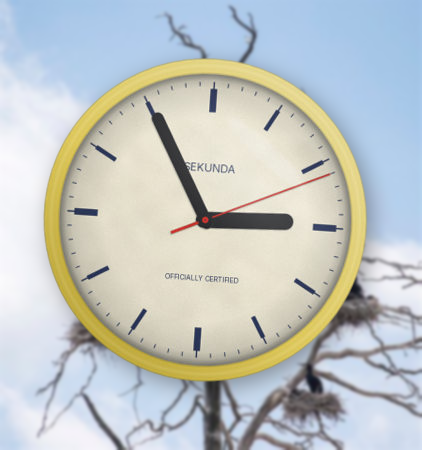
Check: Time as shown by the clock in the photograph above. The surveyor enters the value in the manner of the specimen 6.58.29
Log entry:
2.55.11
